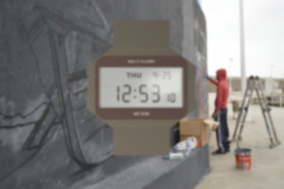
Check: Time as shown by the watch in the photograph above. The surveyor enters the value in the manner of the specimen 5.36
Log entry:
12.53
